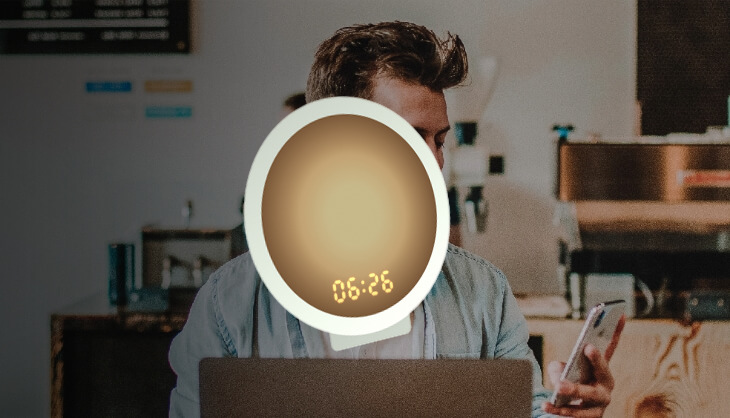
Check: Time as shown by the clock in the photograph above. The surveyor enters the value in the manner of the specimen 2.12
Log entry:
6.26
